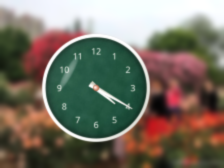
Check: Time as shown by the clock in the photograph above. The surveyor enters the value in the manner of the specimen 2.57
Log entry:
4.20
